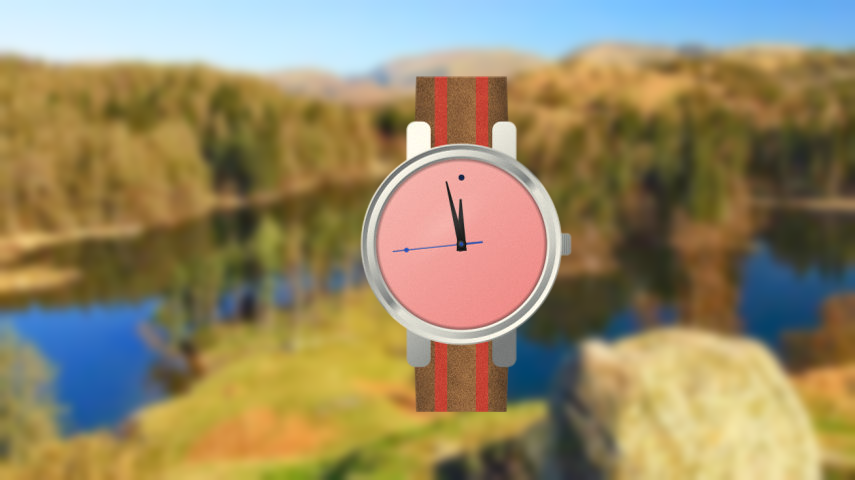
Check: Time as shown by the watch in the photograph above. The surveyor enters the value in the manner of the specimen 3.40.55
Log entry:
11.57.44
